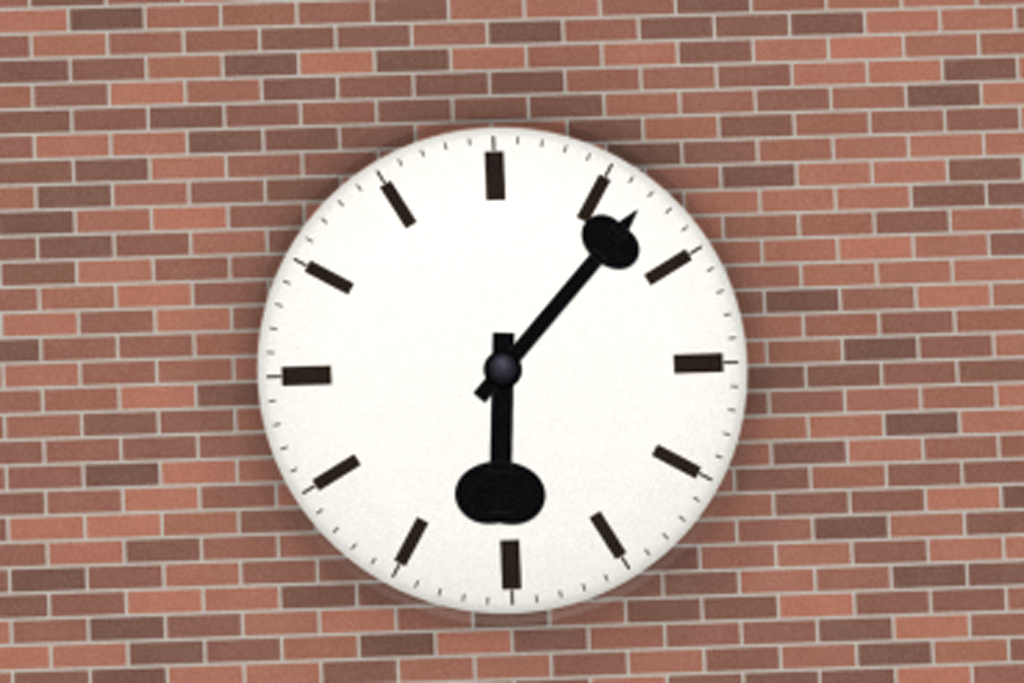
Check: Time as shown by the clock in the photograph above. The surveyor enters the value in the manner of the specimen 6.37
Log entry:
6.07
